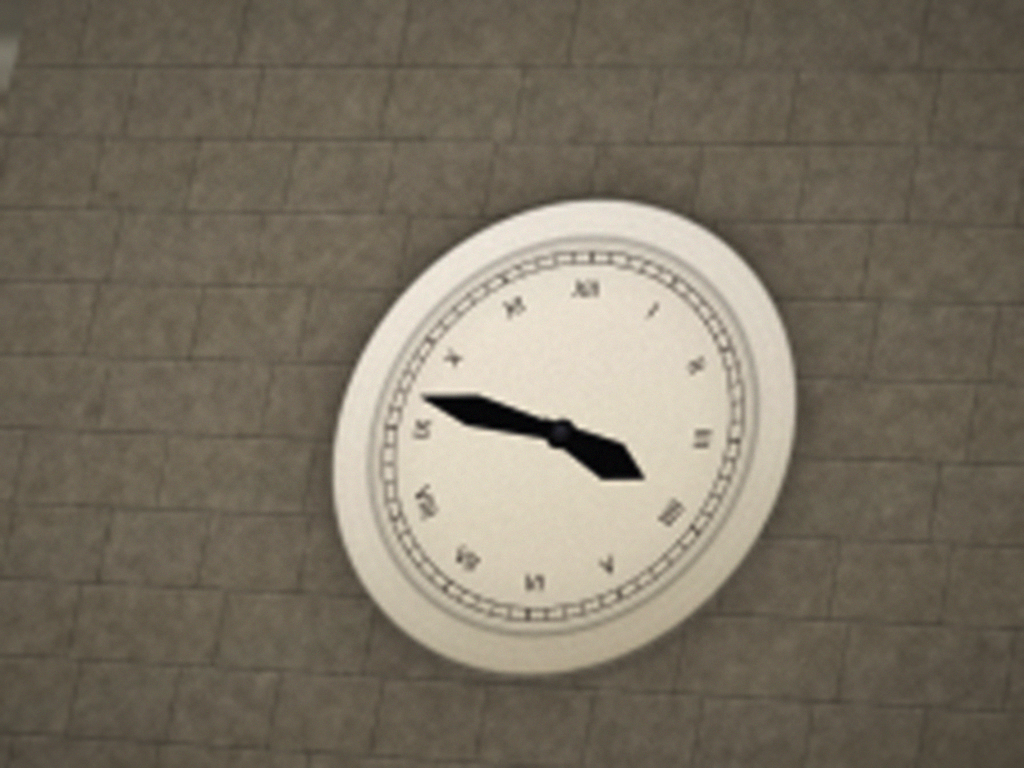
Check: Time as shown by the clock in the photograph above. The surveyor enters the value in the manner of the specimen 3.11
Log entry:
3.47
